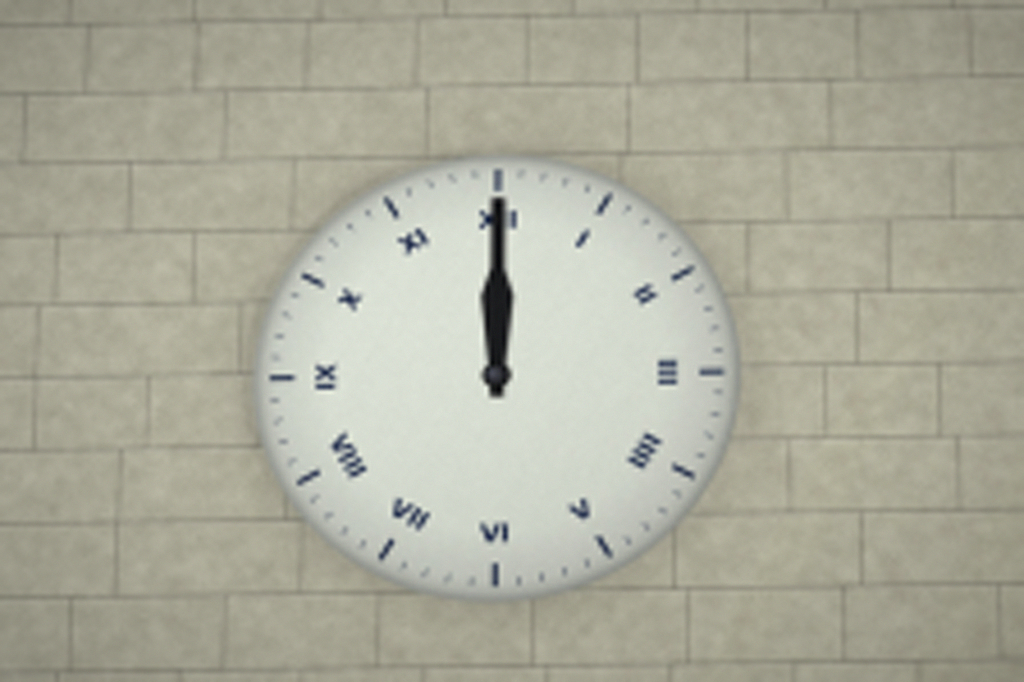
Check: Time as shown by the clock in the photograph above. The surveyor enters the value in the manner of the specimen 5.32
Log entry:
12.00
